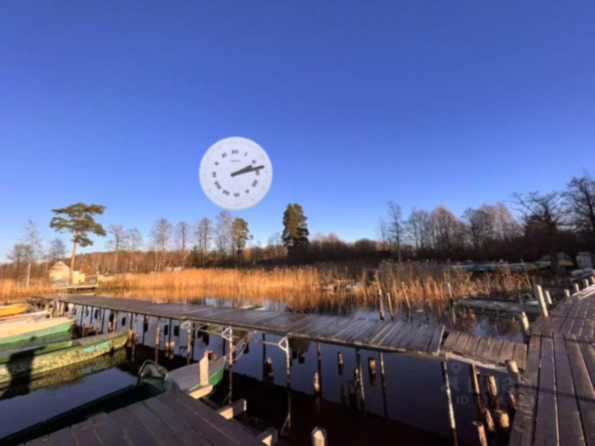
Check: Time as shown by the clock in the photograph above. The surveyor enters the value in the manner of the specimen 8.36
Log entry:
2.13
